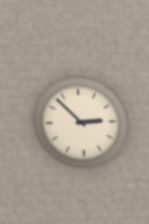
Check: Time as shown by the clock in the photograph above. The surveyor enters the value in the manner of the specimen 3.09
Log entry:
2.53
